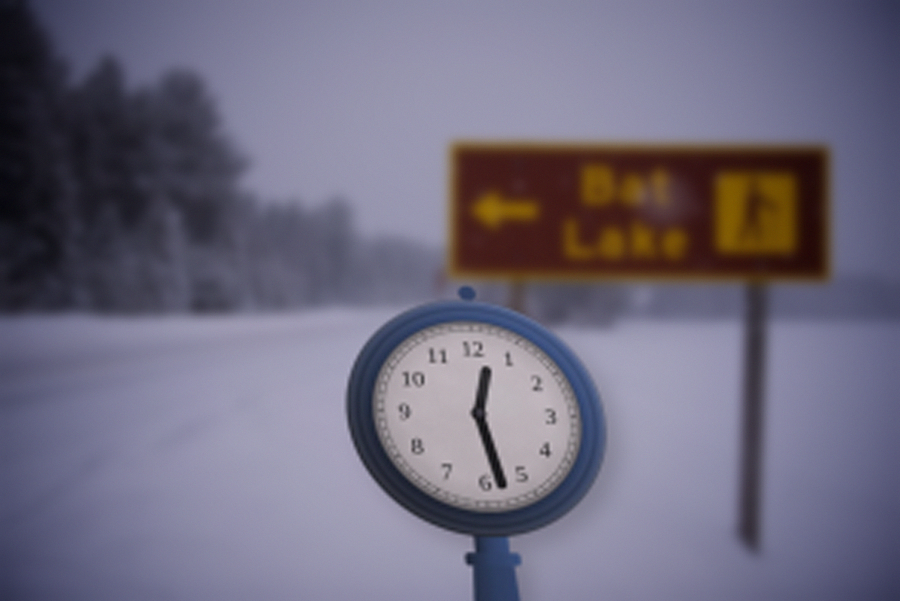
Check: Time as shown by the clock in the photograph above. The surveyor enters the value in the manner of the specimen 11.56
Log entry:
12.28
